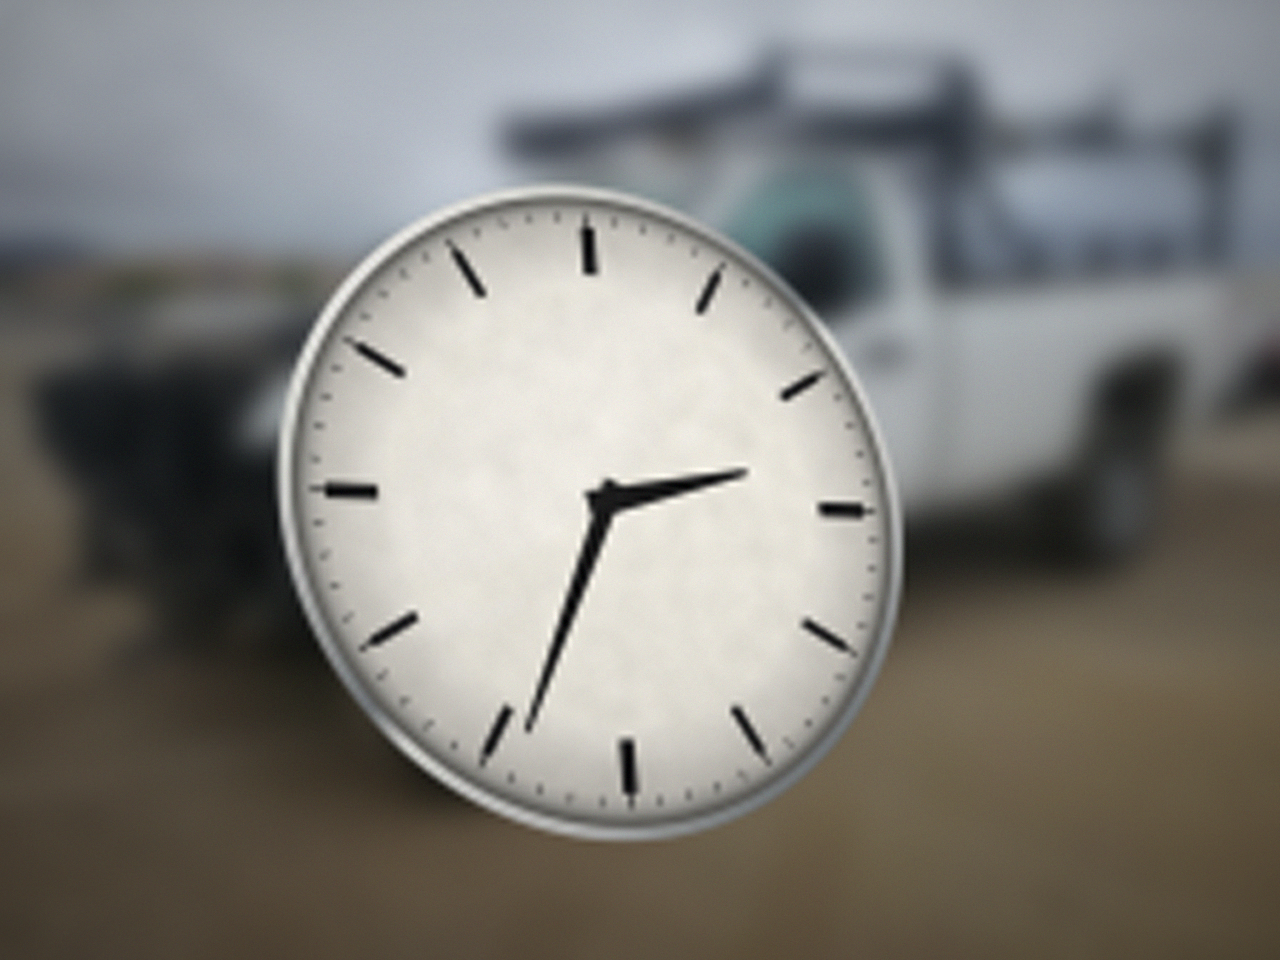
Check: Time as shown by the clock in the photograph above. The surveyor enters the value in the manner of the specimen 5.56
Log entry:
2.34
